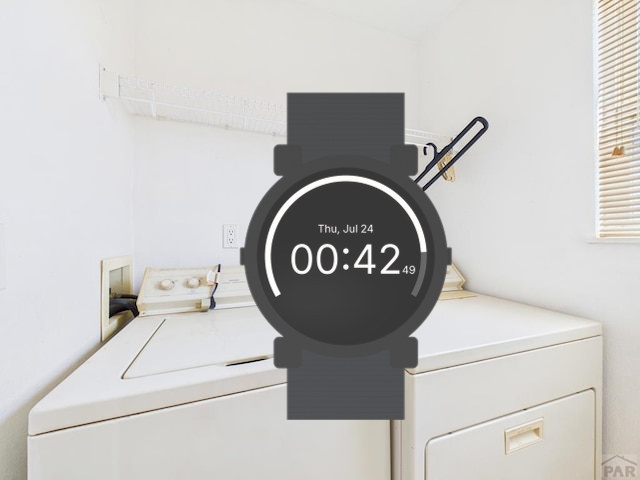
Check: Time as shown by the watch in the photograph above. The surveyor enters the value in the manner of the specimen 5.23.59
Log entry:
0.42.49
